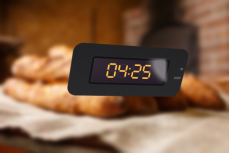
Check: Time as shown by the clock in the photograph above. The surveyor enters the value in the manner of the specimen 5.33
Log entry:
4.25
